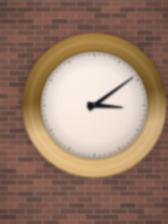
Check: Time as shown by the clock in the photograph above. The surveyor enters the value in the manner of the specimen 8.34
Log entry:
3.09
